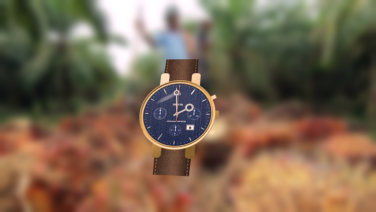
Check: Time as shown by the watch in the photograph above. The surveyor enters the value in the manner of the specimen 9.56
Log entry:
1.59
